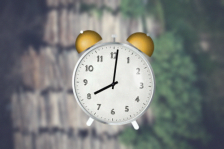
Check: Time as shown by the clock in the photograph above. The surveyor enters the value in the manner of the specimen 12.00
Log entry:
8.01
